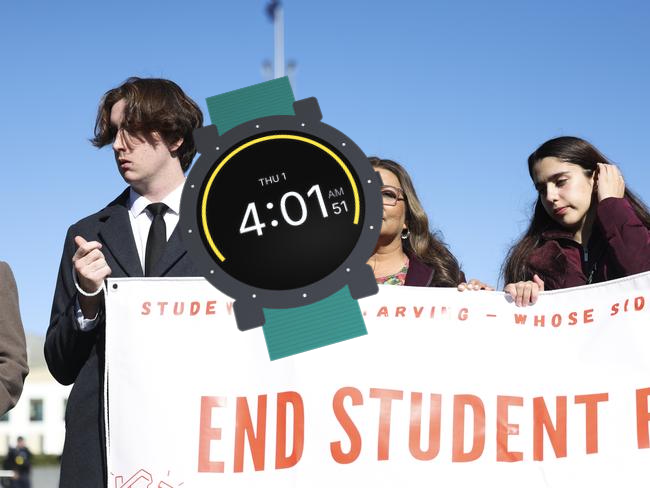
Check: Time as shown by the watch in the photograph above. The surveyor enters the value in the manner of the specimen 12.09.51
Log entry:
4.01.51
